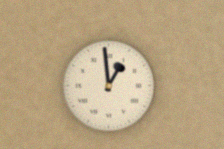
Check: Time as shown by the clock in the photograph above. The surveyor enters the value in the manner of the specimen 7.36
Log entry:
12.59
